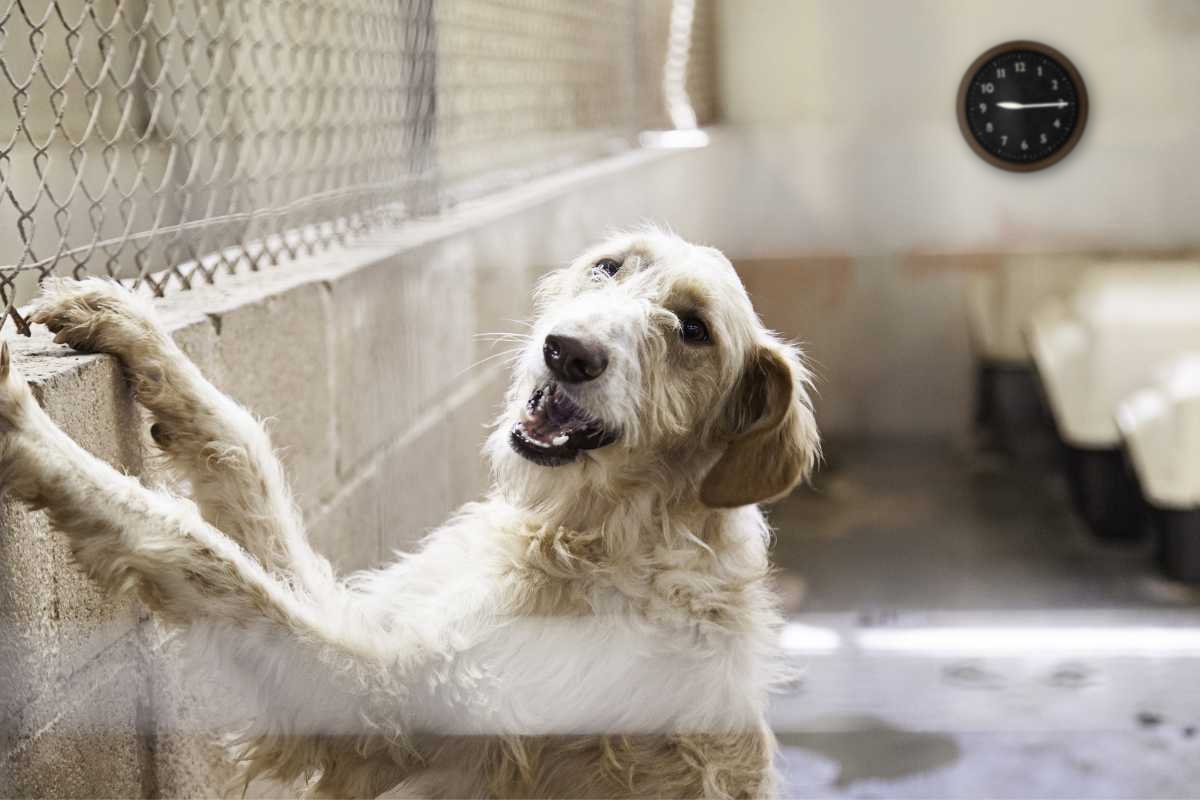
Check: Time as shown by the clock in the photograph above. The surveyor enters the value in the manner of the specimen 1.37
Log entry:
9.15
